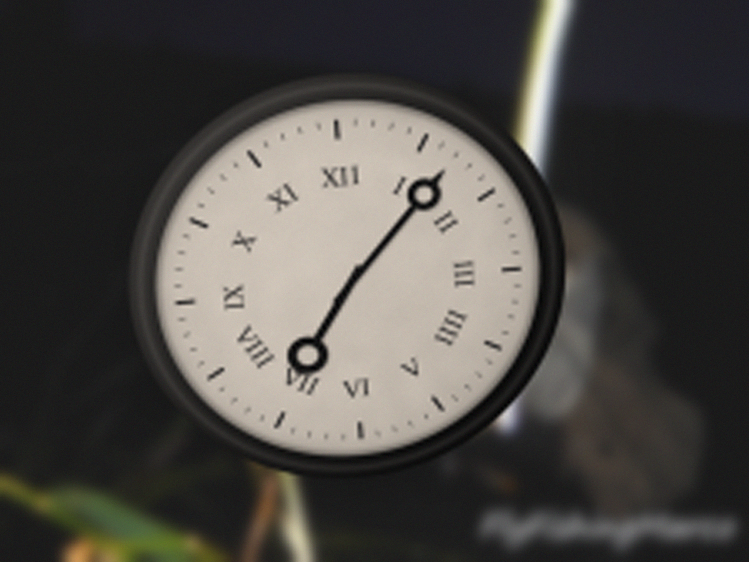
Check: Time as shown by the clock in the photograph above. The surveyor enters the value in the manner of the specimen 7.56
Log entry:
7.07
